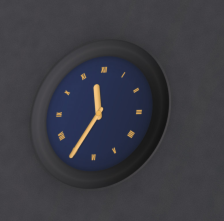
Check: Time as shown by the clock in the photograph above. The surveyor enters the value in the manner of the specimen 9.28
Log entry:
11.35
